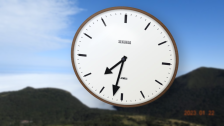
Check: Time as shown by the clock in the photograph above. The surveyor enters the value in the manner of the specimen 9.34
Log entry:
7.32
